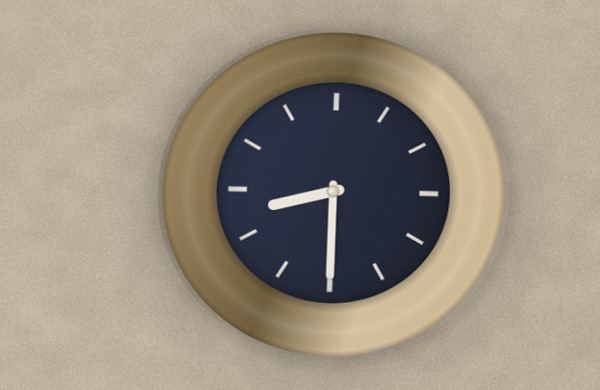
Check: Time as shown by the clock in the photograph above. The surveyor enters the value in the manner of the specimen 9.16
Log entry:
8.30
